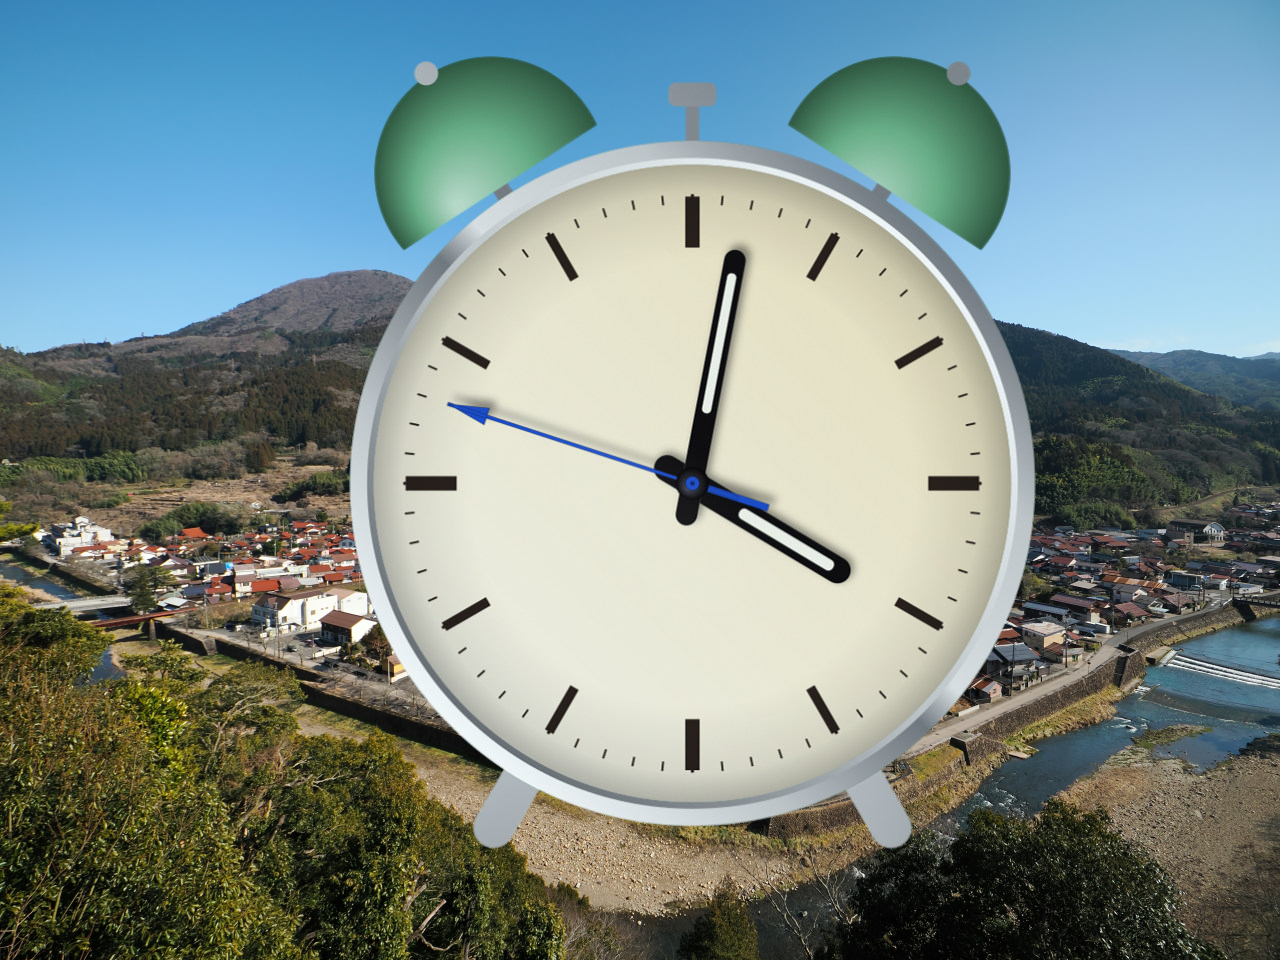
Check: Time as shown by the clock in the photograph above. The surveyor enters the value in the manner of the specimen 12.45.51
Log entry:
4.01.48
